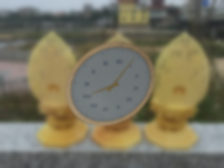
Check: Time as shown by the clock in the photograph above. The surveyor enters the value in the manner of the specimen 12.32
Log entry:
8.04
